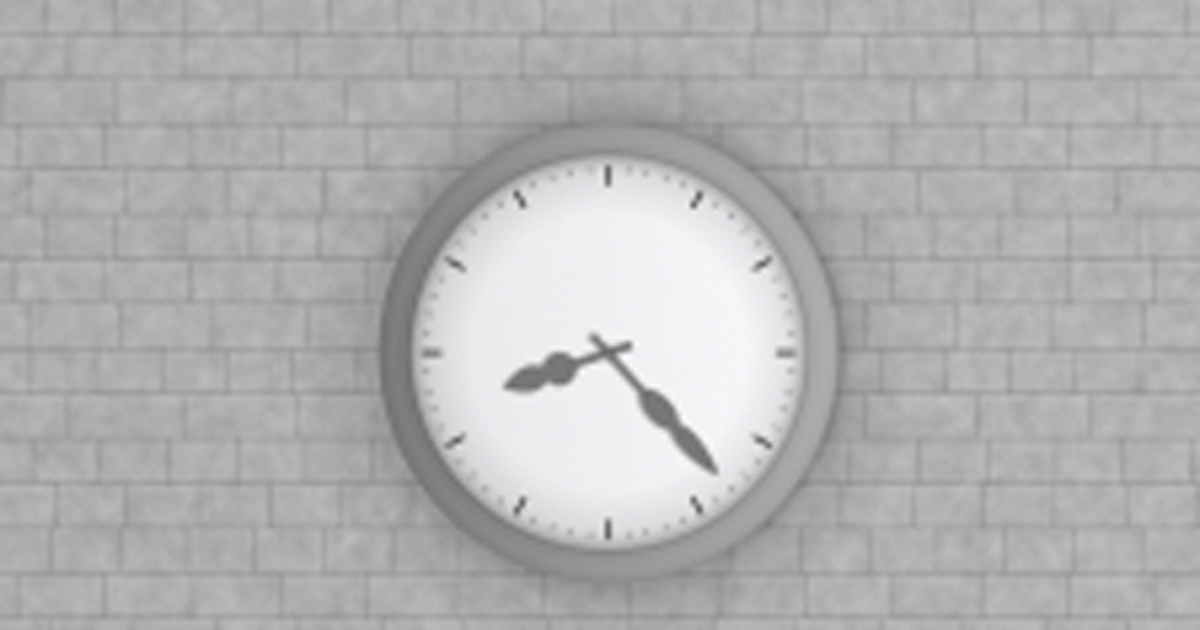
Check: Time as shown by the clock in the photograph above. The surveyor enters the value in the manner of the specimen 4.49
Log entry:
8.23
